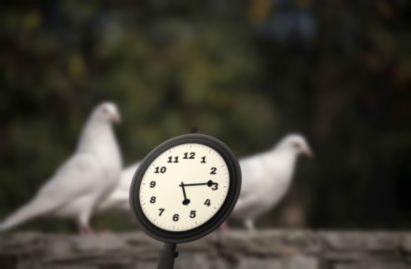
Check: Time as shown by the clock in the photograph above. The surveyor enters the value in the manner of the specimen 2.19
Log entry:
5.14
